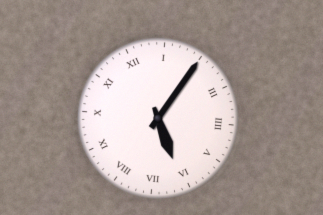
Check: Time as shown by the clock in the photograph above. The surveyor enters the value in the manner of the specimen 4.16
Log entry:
6.10
